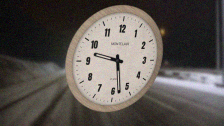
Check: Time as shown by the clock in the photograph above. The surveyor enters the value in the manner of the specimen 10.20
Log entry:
9.28
